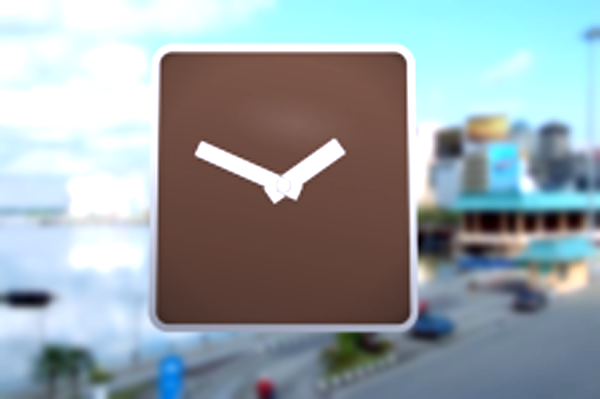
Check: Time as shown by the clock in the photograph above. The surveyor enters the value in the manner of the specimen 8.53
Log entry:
1.49
